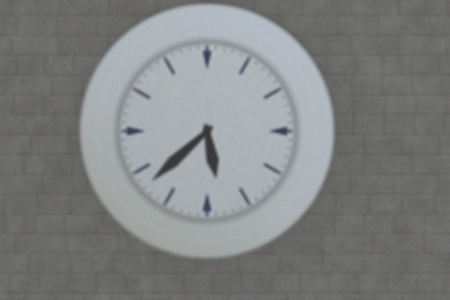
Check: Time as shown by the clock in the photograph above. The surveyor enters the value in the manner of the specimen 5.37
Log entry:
5.38
